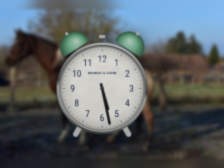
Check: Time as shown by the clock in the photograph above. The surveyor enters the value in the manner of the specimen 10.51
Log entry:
5.28
